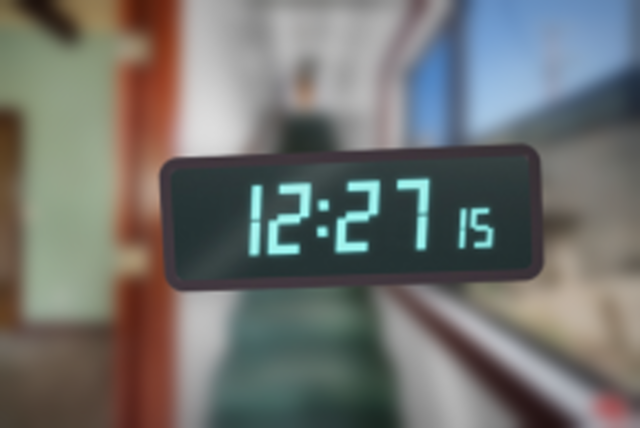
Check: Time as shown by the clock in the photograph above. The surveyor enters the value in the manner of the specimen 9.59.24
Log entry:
12.27.15
